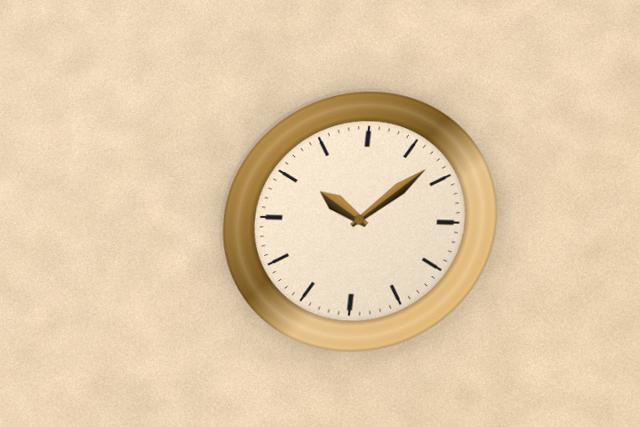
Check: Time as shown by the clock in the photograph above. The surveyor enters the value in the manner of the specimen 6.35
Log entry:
10.08
